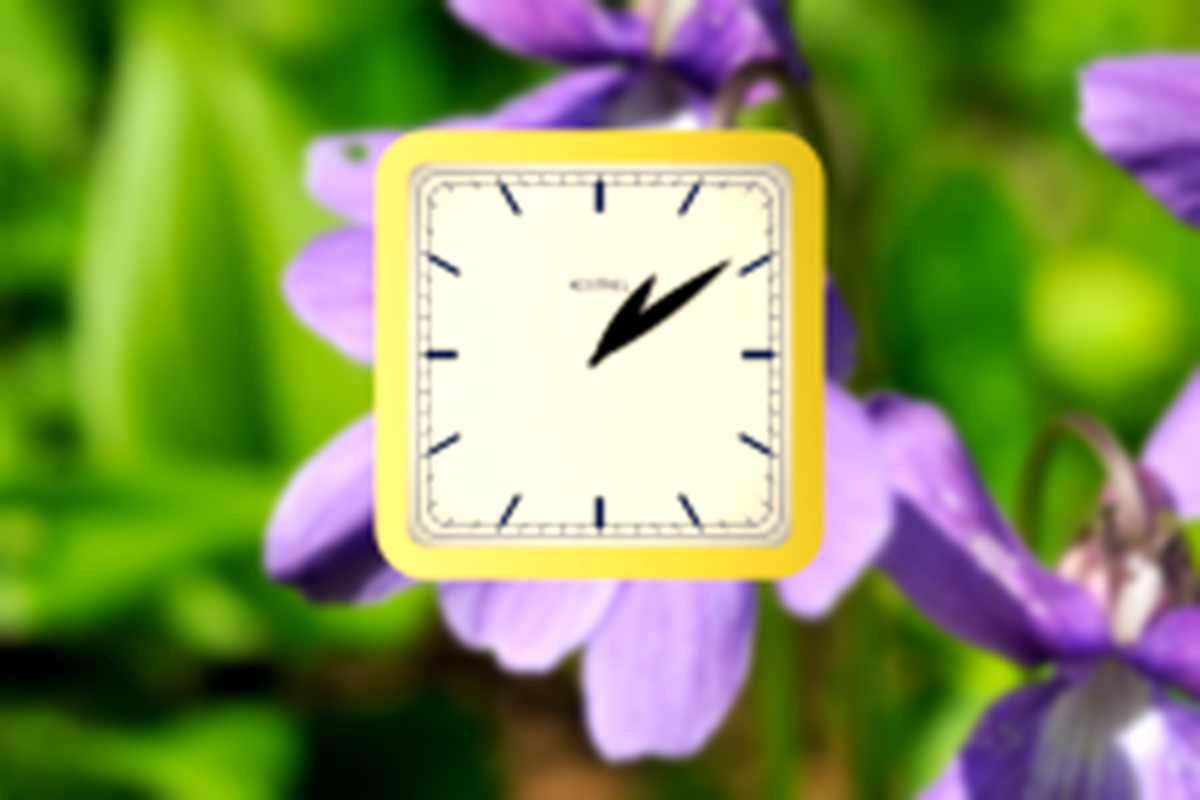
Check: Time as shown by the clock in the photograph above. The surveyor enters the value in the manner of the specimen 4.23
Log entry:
1.09
